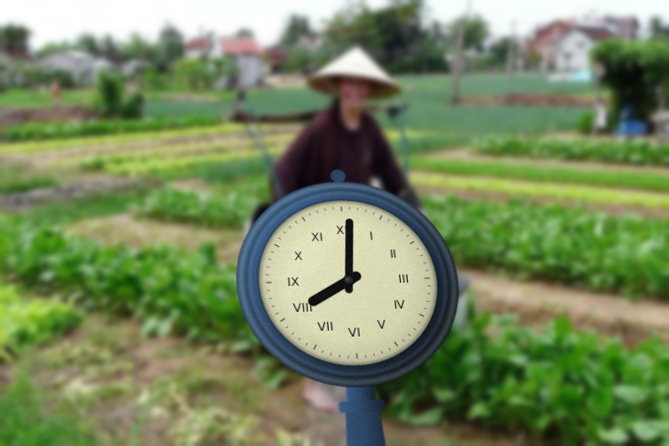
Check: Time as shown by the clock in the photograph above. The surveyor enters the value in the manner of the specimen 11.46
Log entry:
8.01
